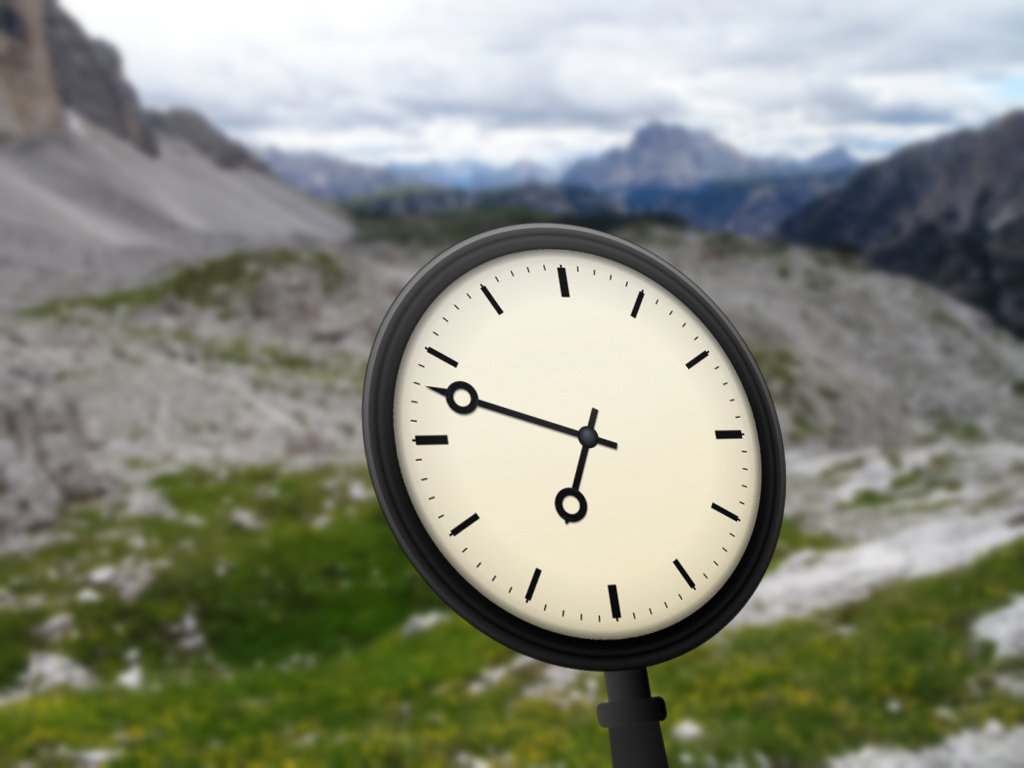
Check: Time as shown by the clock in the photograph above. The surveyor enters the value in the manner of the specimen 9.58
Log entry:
6.48
